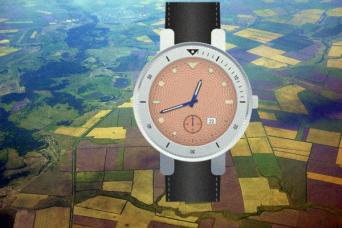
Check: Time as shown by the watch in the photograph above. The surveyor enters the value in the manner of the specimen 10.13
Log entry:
12.42
